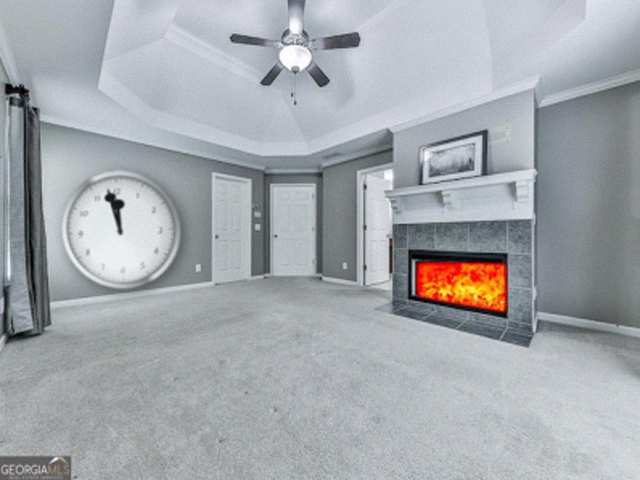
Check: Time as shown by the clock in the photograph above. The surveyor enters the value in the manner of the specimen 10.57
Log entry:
11.58
